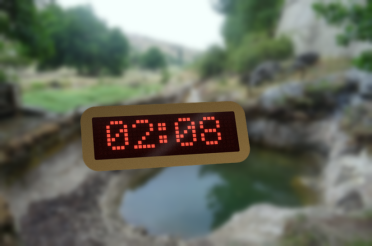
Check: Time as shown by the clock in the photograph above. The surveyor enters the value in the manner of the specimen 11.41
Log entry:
2.08
